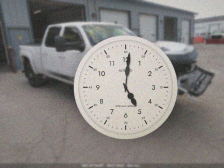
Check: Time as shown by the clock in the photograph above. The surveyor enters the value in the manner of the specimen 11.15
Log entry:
5.01
